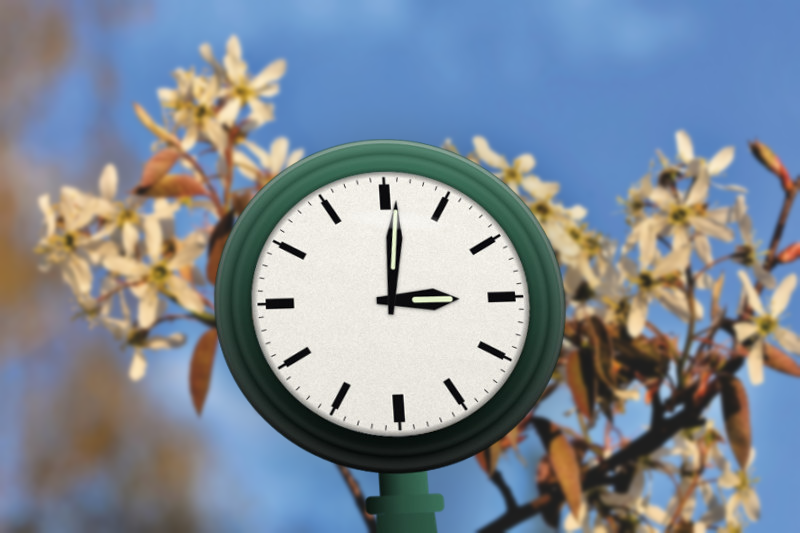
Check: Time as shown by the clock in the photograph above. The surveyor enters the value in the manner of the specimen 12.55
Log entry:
3.01
